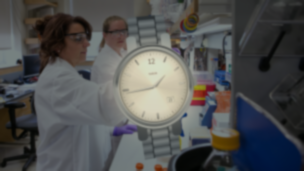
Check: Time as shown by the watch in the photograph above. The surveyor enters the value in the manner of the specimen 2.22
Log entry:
1.44
